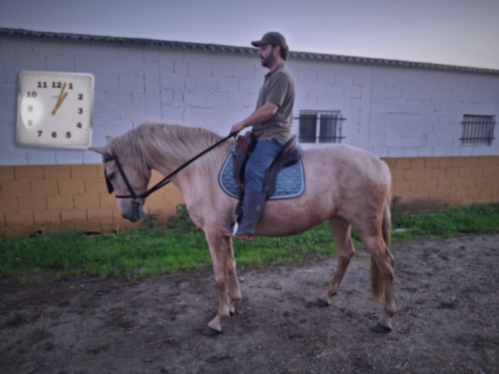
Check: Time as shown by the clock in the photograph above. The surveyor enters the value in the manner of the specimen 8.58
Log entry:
1.03
